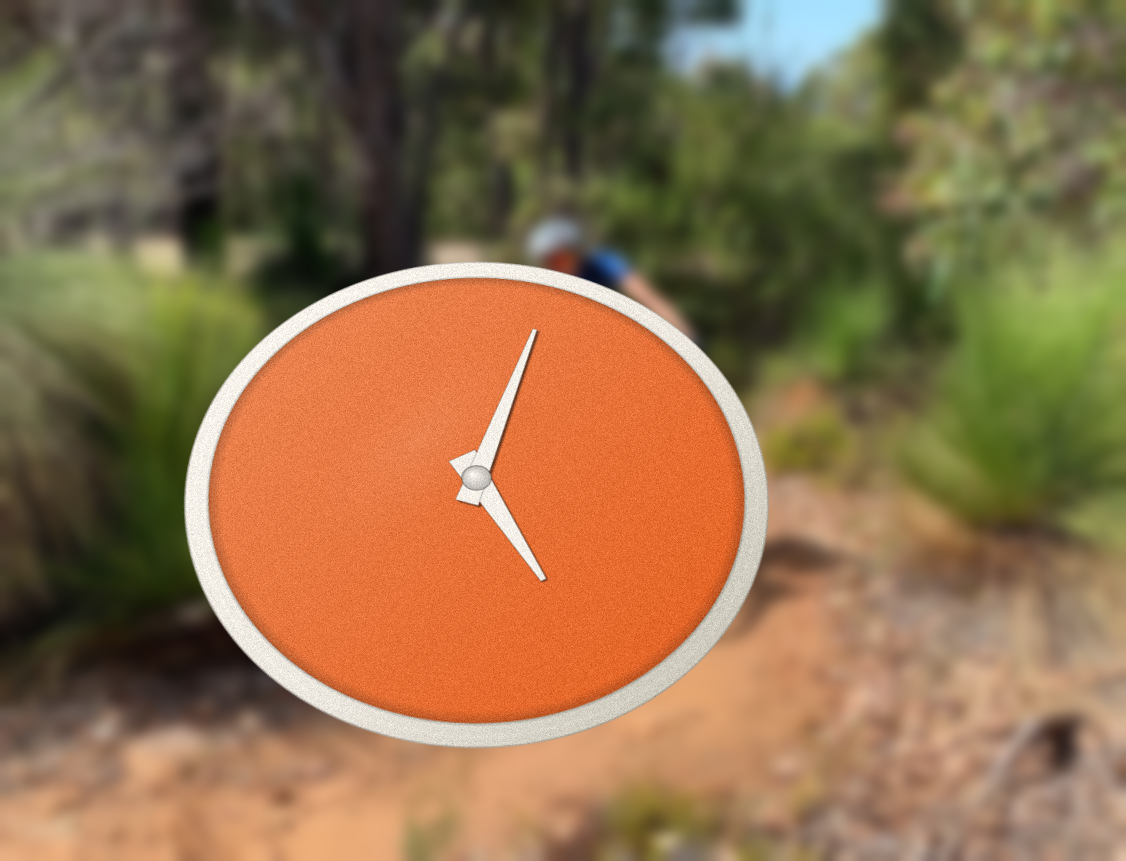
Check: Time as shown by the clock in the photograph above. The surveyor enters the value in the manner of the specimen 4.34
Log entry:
5.03
